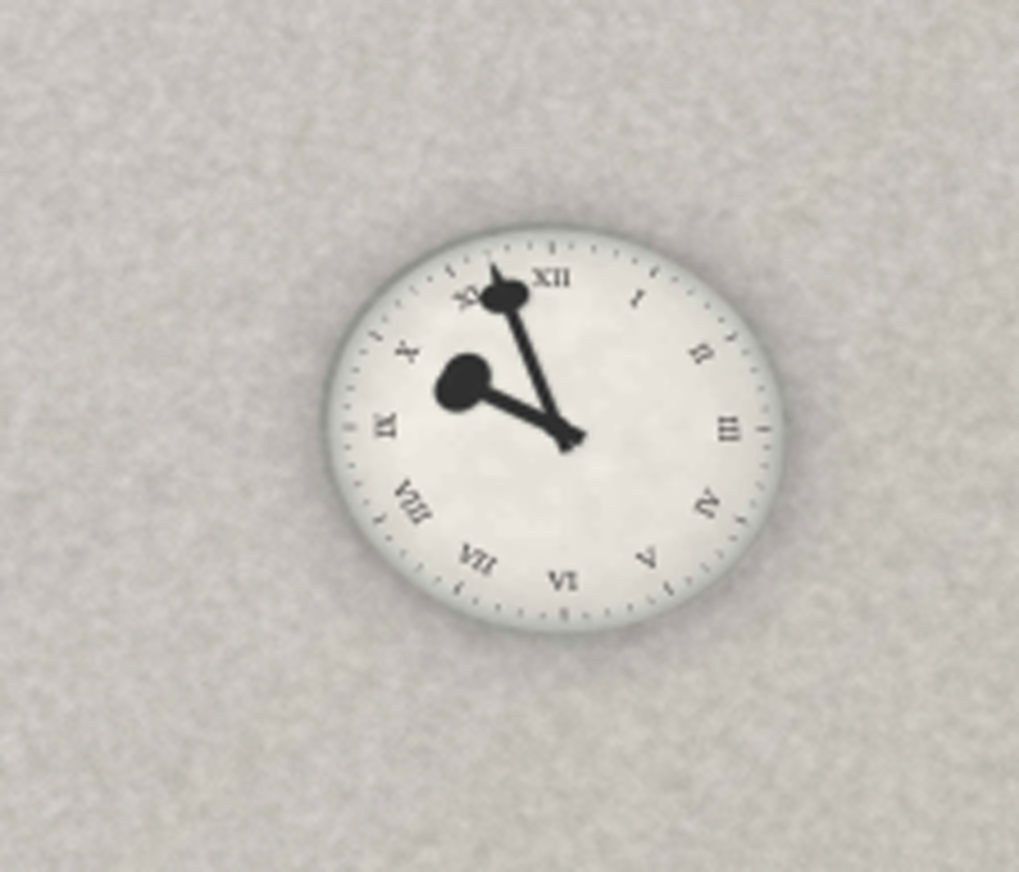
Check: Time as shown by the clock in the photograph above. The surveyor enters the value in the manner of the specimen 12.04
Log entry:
9.57
